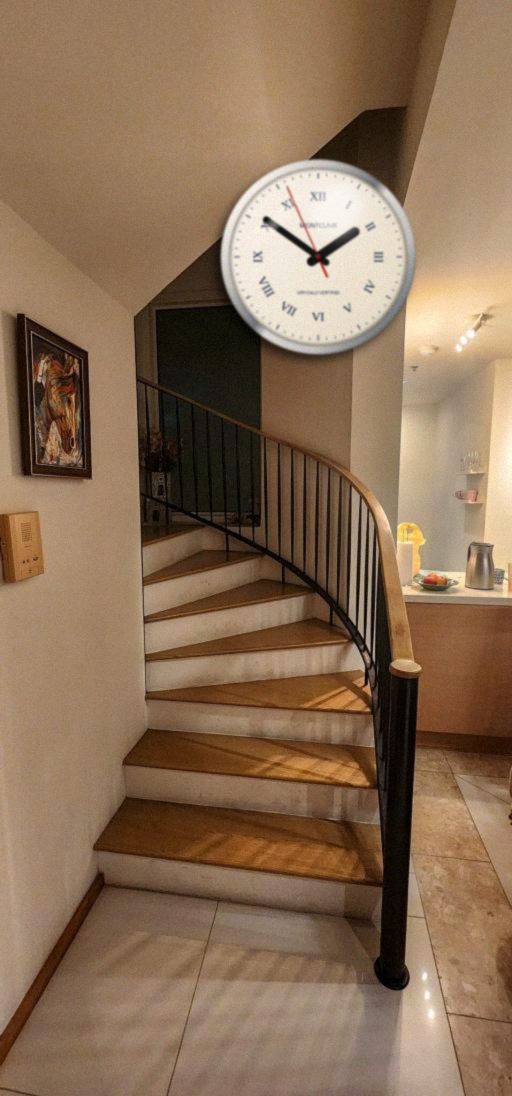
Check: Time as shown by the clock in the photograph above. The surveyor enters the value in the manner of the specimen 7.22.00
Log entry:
1.50.56
